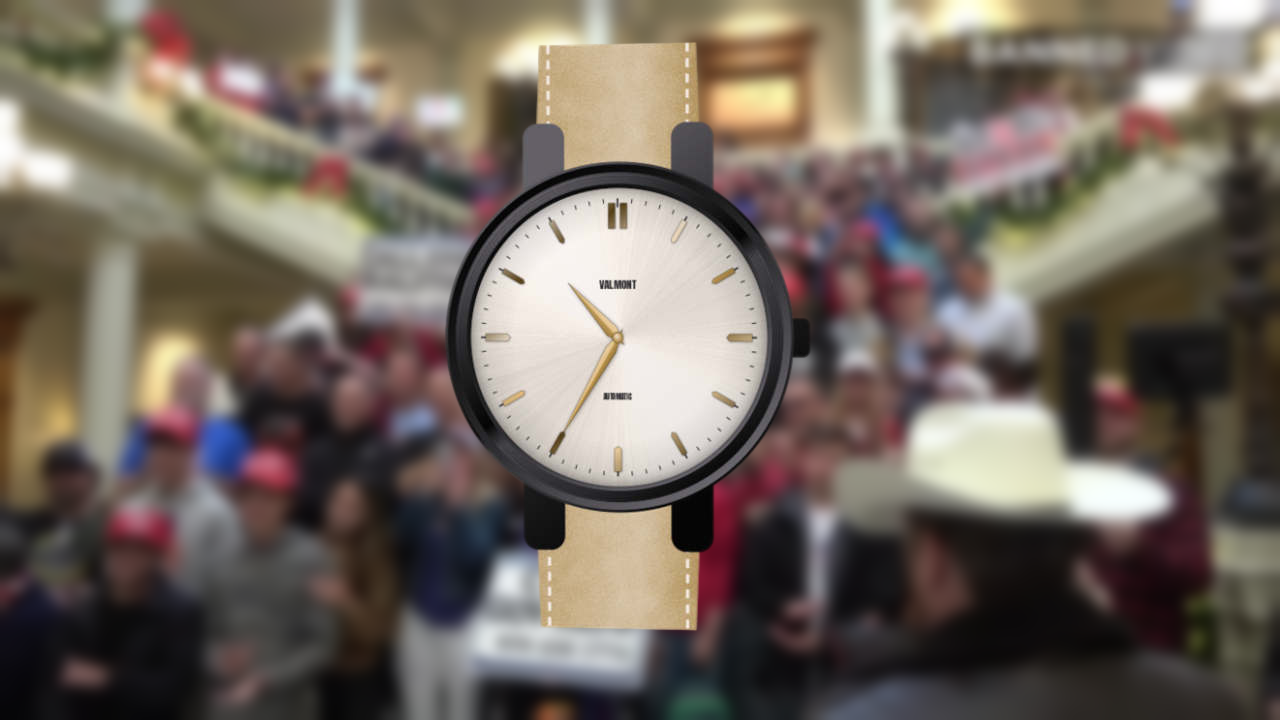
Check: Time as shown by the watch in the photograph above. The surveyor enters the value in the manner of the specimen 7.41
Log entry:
10.35
